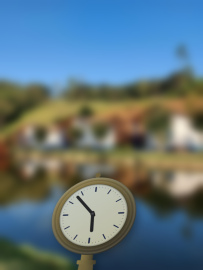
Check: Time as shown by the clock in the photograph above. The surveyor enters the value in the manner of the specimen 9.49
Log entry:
5.53
